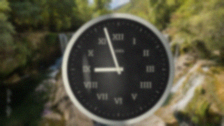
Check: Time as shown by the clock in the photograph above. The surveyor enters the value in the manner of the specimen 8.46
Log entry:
8.57
